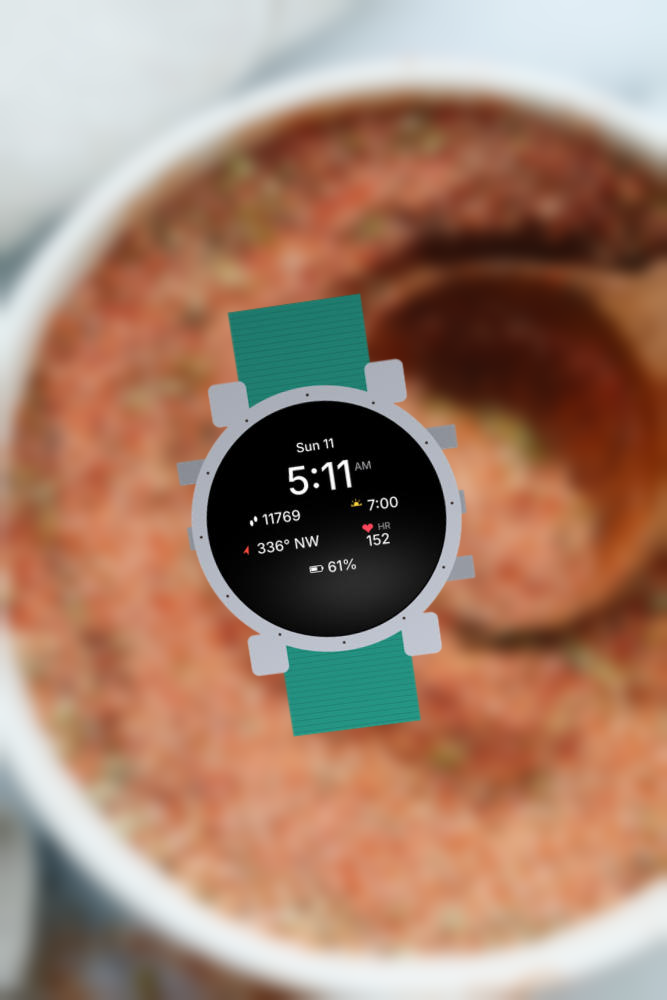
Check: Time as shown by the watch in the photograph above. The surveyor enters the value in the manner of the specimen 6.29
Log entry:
5.11
